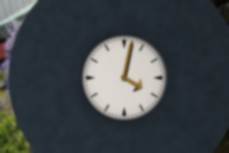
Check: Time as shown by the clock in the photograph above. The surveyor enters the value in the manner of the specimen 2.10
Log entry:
4.02
